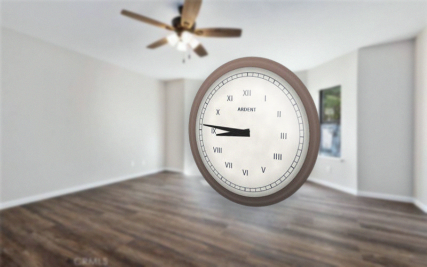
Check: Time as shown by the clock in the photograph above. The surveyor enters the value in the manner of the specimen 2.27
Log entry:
8.46
